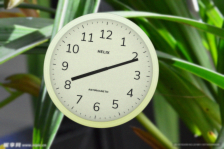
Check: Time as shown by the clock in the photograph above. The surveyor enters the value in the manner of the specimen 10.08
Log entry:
8.11
